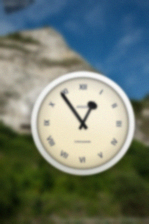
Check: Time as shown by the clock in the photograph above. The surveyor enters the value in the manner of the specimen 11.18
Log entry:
12.54
